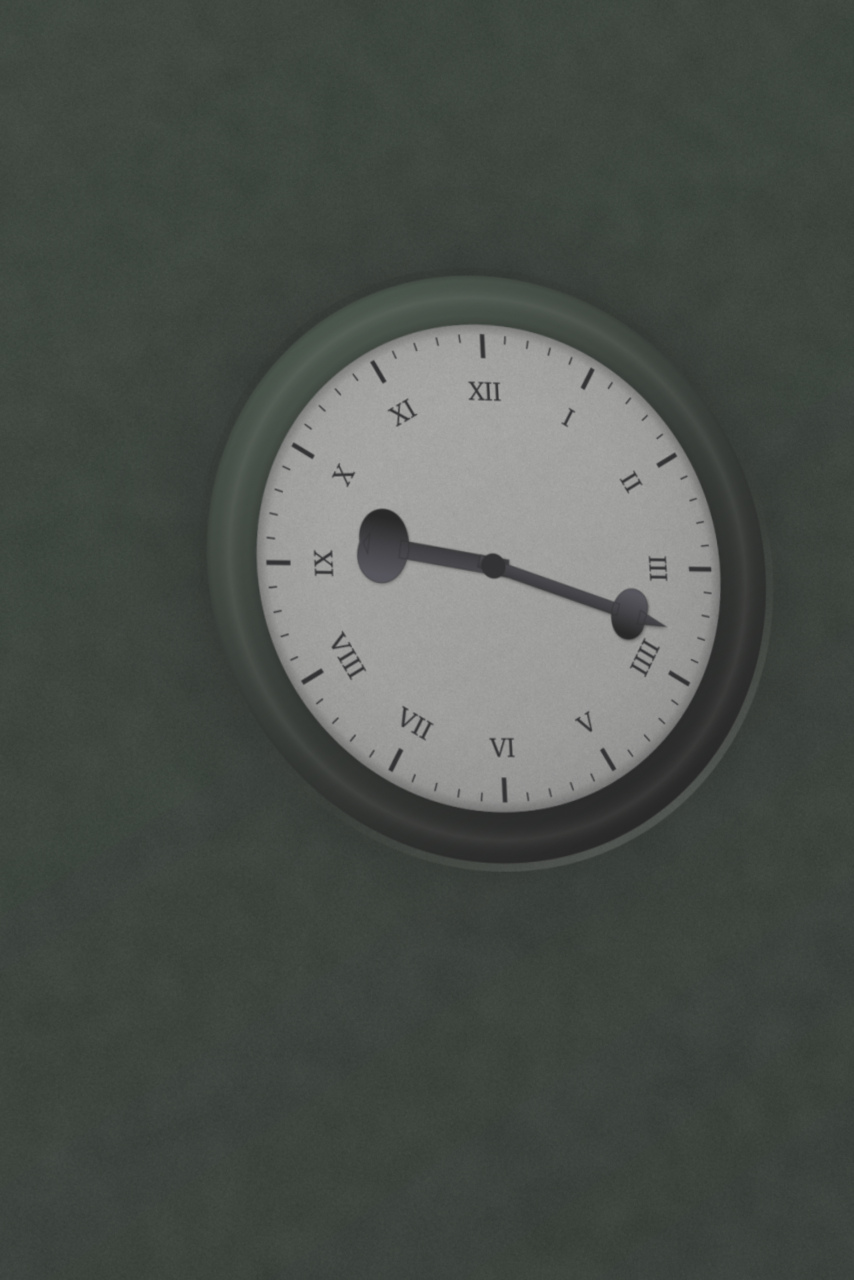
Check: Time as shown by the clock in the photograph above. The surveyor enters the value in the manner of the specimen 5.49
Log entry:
9.18
